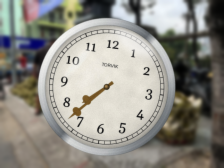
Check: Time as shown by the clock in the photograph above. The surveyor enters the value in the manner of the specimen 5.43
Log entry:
7.37
